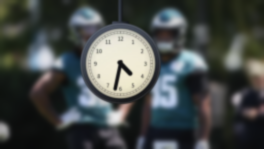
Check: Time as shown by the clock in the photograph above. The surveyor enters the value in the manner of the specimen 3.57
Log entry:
4.32
